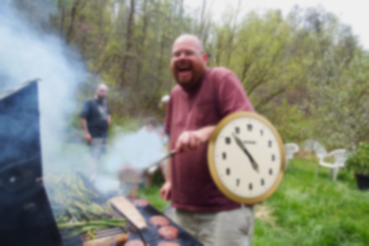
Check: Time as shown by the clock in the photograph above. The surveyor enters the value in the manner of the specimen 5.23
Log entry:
4.53
